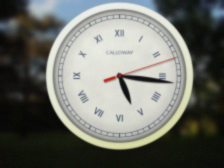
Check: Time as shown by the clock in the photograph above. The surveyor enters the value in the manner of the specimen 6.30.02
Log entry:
5.16.12
